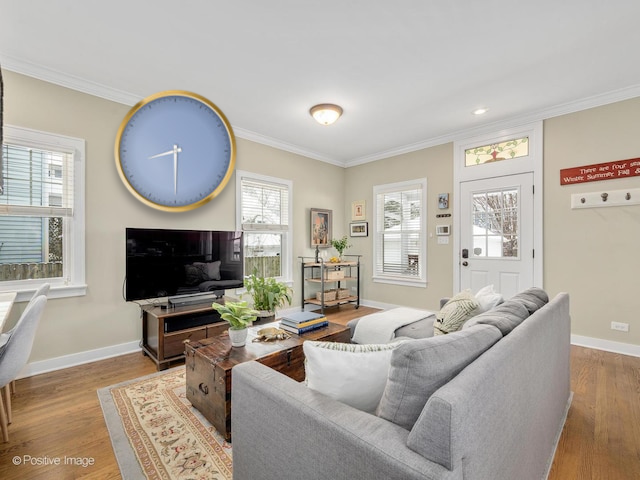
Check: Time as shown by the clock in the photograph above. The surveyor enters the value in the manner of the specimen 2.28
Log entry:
8.30
